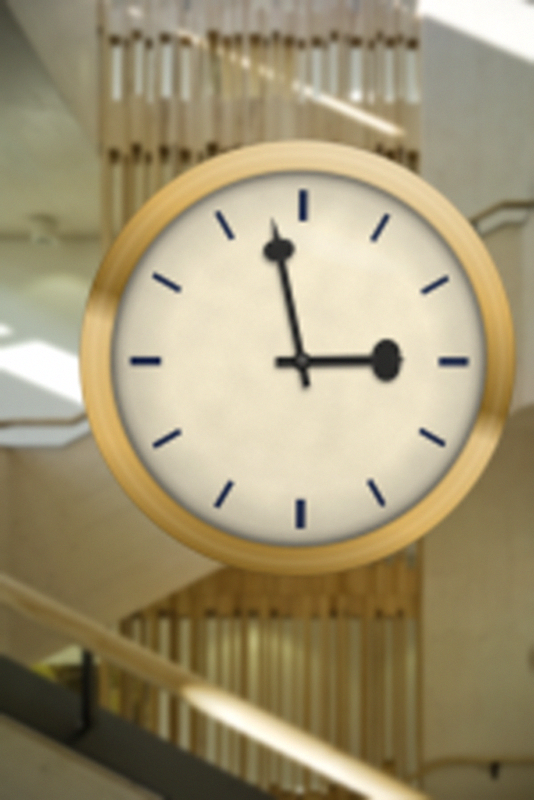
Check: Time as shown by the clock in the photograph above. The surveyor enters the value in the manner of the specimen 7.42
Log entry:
2.58
